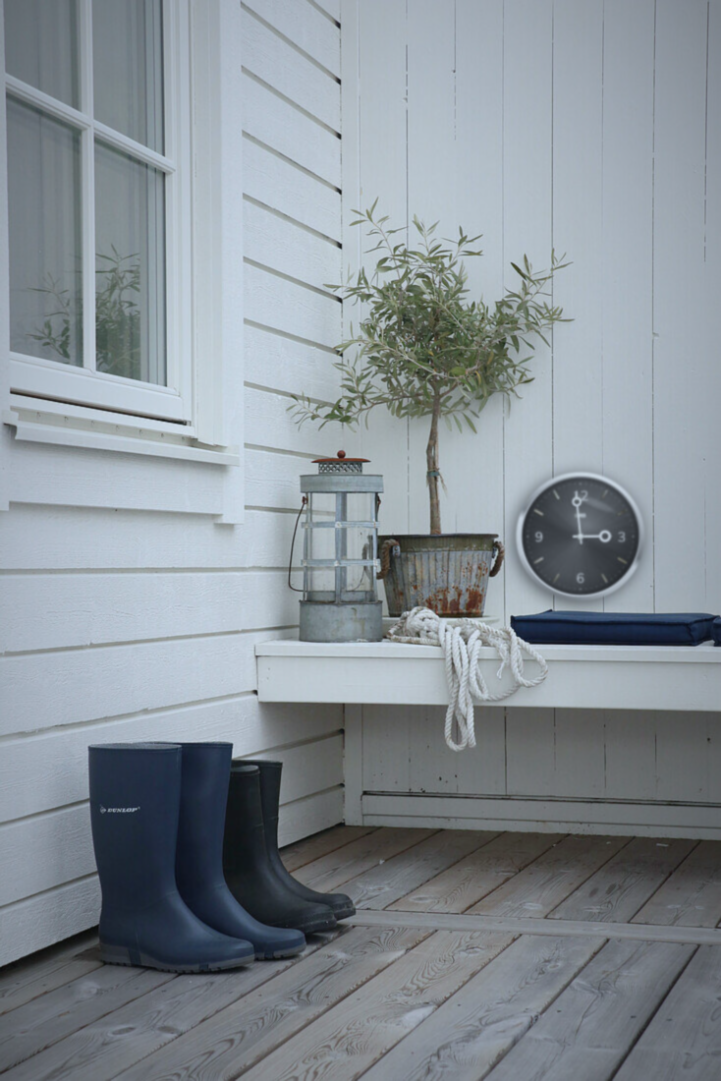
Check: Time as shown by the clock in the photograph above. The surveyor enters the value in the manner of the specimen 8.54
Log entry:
2.59
